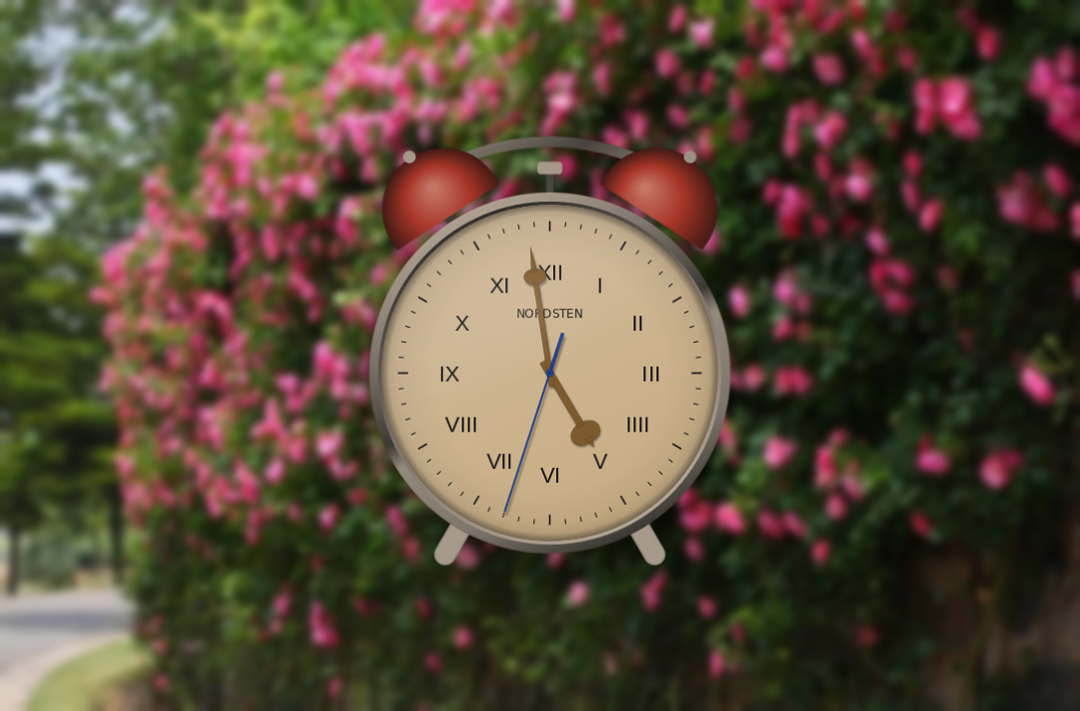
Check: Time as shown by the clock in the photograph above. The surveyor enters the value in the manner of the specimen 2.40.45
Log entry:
4.58.33
